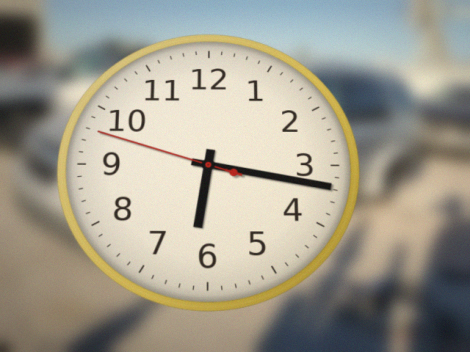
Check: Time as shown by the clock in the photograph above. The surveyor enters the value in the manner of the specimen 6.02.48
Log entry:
6.16.48
